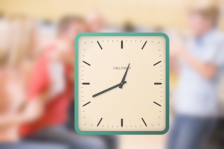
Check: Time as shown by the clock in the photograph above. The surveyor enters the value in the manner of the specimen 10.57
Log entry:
12.41
